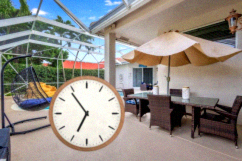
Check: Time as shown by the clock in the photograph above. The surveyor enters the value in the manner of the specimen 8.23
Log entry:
6.54
